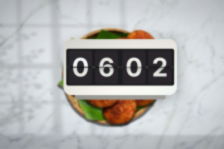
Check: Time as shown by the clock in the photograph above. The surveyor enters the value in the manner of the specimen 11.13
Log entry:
6.02
